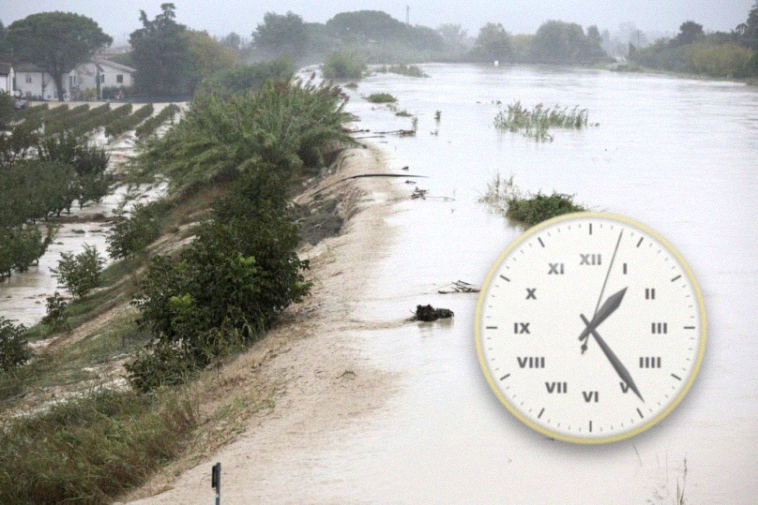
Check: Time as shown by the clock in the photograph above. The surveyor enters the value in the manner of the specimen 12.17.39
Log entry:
1.24.03
